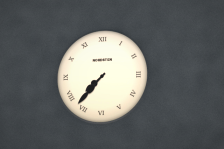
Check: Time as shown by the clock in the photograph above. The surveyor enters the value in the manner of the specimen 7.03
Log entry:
7.37
